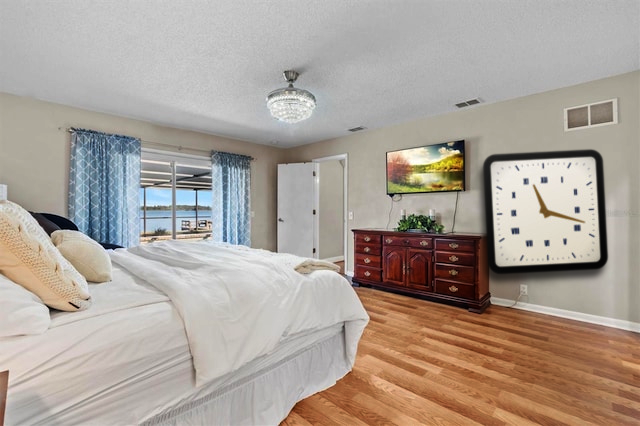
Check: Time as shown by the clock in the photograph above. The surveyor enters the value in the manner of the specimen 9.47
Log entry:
11.18
